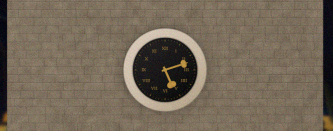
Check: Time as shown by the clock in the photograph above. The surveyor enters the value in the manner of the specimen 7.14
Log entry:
5.12
